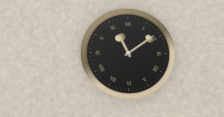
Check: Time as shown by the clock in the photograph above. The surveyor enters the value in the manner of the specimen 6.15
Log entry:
11.09
